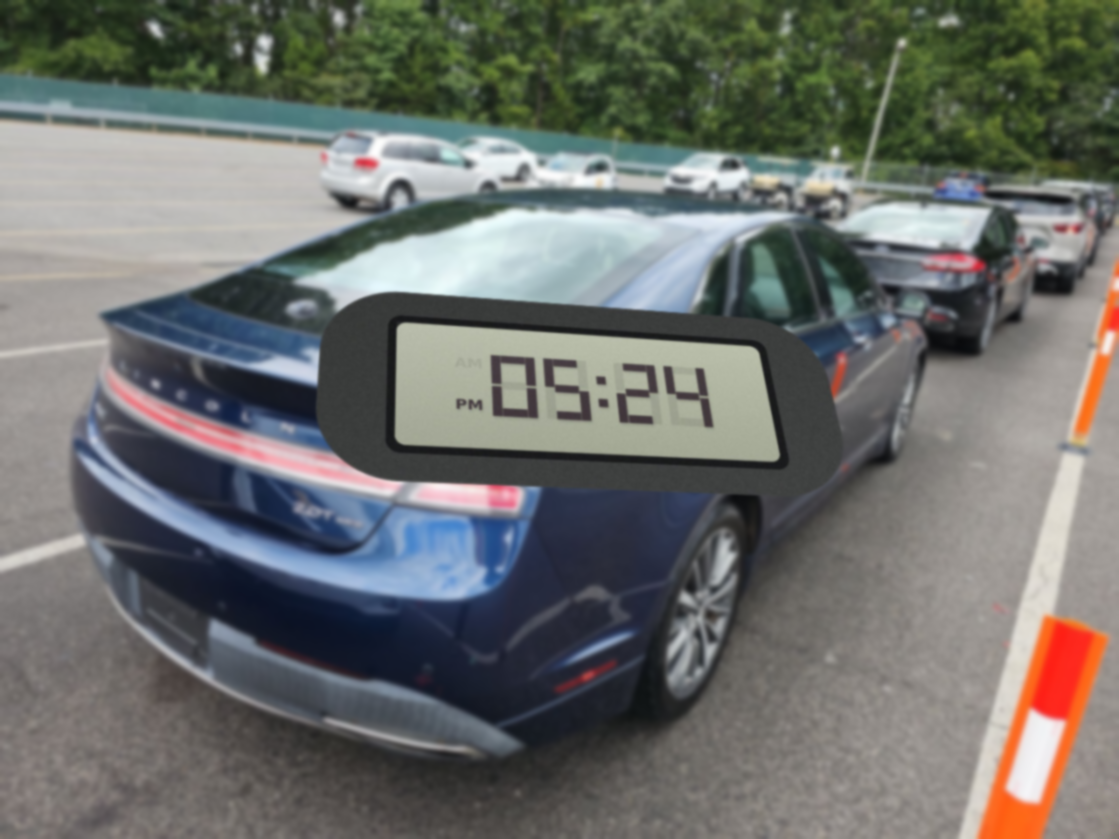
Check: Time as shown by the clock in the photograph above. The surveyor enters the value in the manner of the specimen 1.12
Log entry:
5.24
